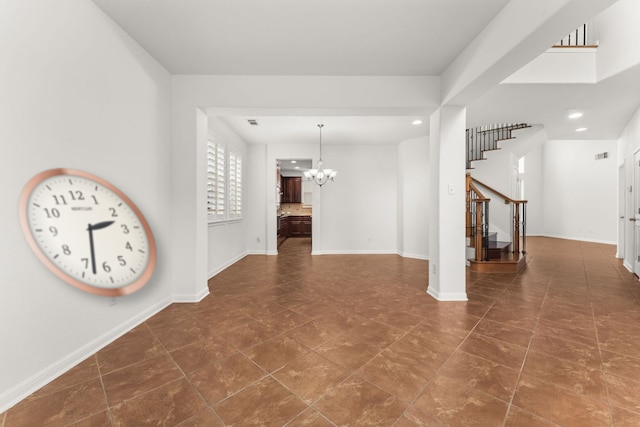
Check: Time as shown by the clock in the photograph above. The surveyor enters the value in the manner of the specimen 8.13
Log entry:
2.33
